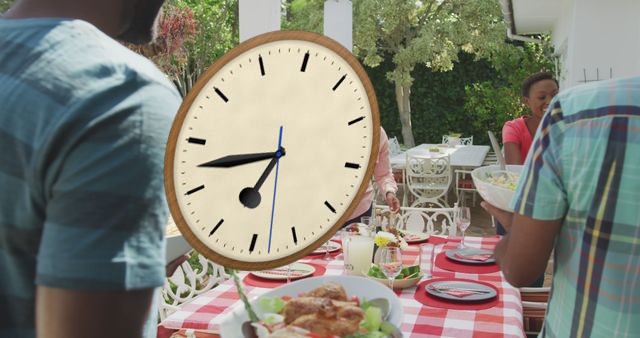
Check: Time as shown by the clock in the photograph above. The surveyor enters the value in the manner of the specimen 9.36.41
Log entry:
6.42.28
